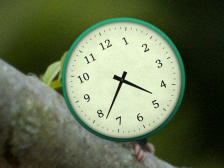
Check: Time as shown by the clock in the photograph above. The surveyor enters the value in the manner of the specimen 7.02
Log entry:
4.38
